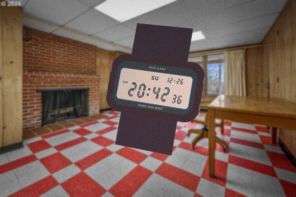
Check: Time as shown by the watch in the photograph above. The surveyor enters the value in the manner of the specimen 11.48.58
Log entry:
20.42.36
